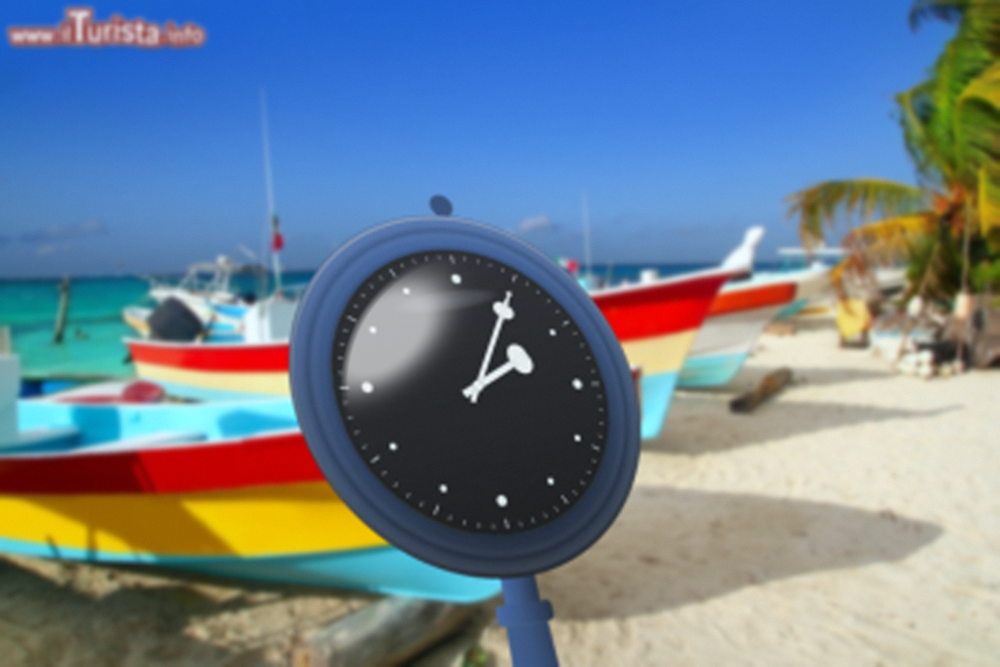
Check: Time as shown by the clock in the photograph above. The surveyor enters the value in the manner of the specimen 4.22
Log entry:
2.05
